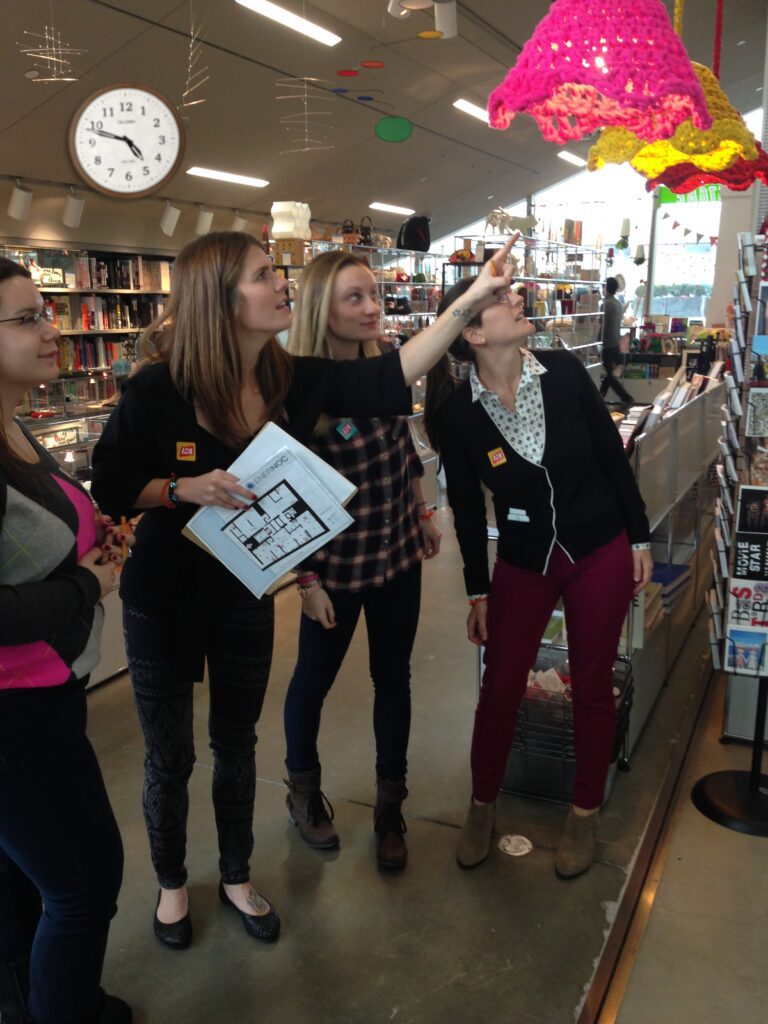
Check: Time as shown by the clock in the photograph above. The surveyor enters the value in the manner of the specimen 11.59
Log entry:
4.48
